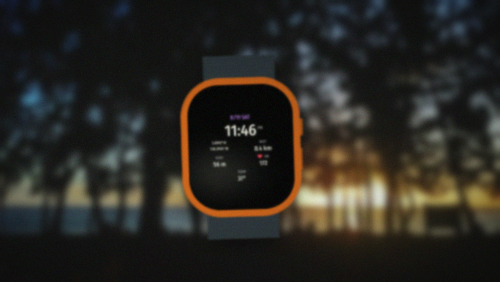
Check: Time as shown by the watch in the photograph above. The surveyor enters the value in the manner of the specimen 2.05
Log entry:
11.46
